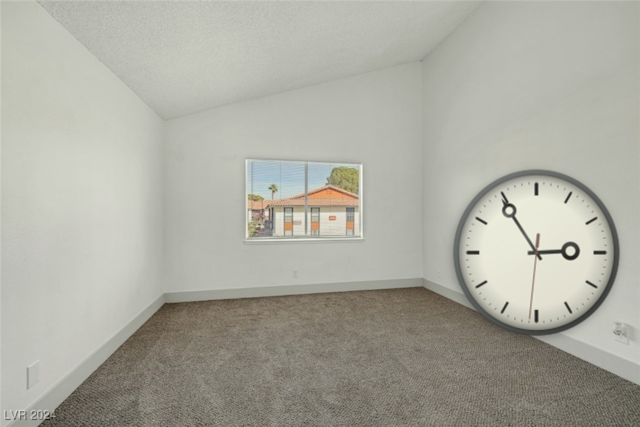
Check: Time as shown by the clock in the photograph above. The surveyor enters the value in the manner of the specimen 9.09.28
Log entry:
2.54.31
